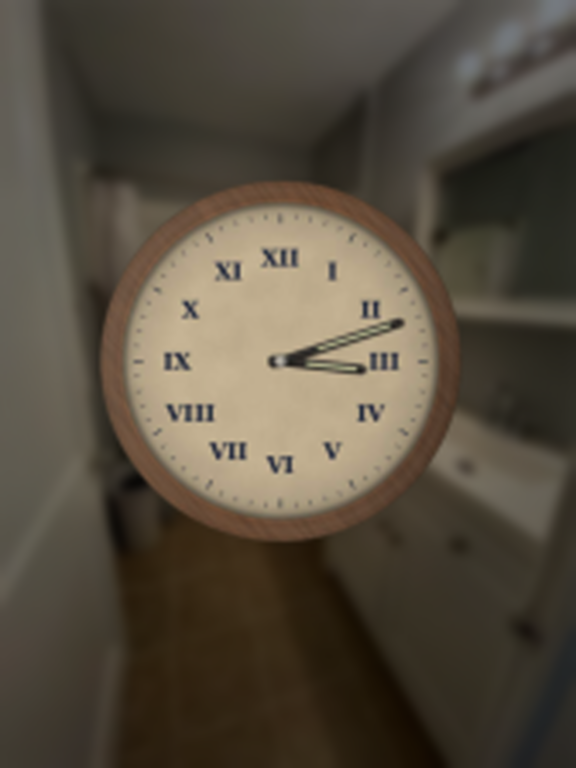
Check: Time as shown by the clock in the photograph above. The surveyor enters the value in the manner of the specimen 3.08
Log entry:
3.12
